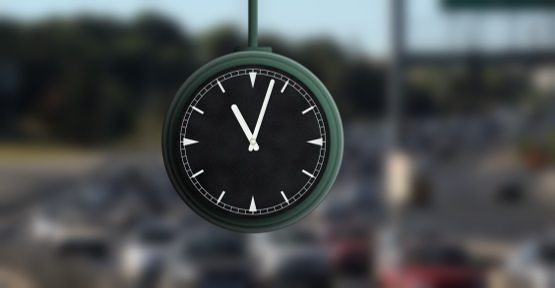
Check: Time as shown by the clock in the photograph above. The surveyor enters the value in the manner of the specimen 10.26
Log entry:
11.03
